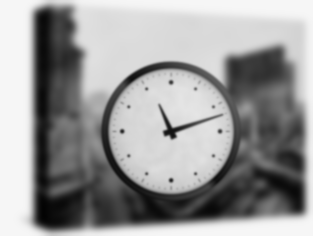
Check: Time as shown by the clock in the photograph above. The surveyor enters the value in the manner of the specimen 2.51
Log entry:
11.12
